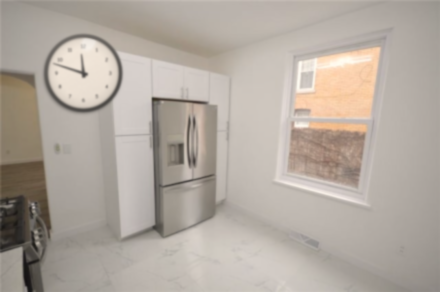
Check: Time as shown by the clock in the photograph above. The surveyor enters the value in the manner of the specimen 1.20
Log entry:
11.48
